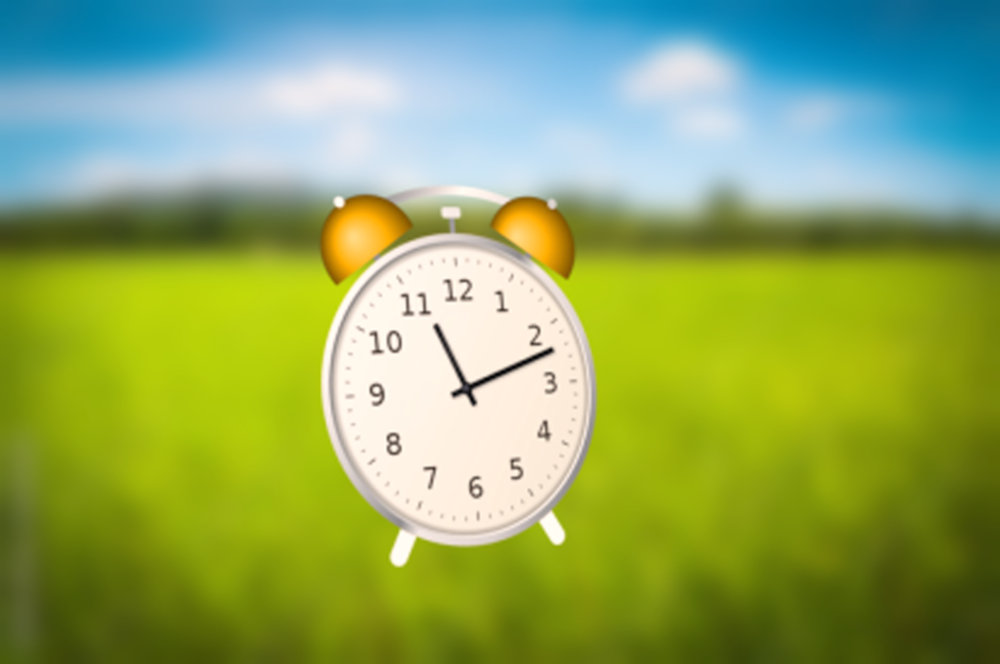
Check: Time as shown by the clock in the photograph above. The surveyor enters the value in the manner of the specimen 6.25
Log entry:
11.12
